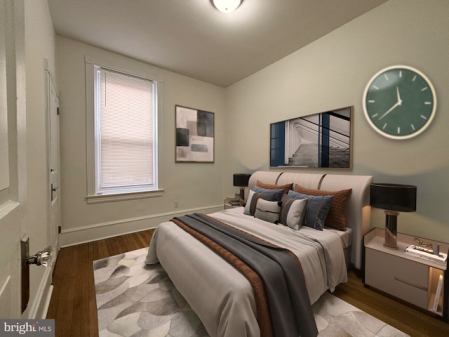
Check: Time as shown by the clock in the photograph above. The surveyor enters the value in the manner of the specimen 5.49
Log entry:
11.38
